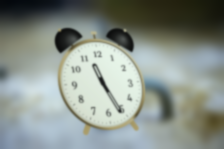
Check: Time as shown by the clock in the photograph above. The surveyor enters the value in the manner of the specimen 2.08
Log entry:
11.26
